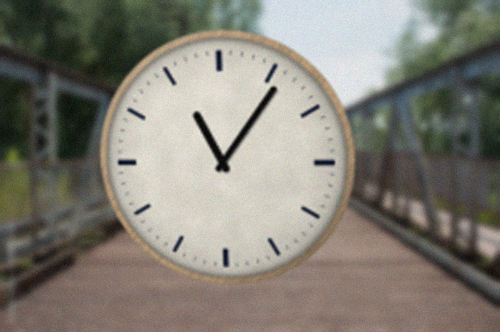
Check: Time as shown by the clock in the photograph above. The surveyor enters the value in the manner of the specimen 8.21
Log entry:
11.06
